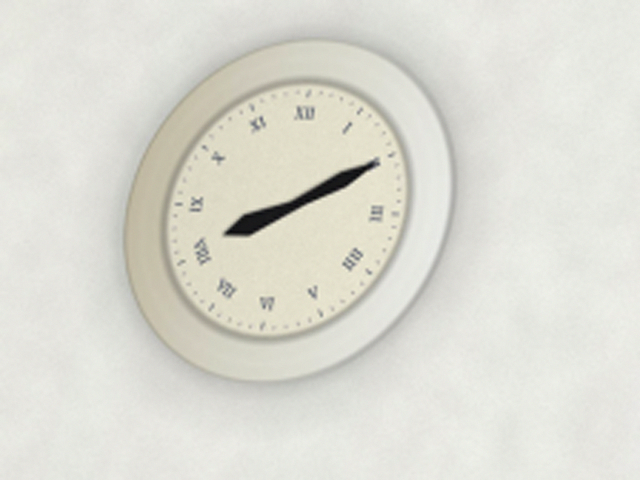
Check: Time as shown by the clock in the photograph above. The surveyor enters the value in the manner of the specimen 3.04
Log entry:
8.10
